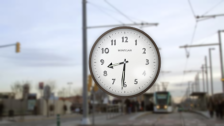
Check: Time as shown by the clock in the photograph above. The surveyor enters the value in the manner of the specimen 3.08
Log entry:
8.31
